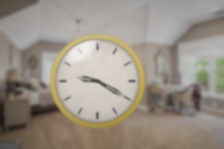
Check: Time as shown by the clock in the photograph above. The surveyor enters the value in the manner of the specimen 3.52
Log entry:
9.20
